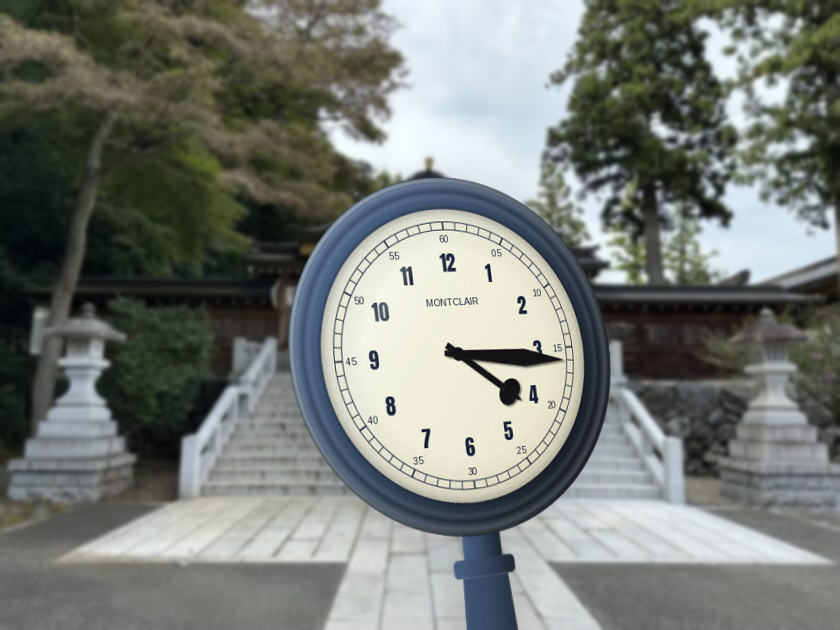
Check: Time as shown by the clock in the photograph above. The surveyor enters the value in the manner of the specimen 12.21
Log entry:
4.16
